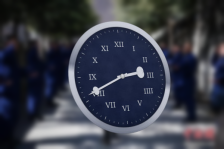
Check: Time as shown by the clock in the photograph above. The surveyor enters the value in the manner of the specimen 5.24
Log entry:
2.41
